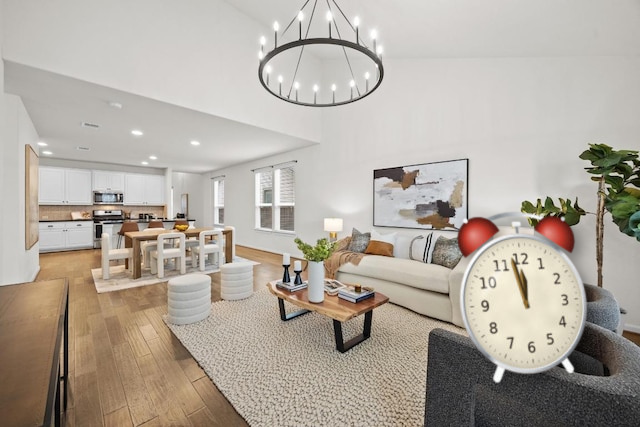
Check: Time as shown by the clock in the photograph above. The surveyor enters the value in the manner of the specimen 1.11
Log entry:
11.58
